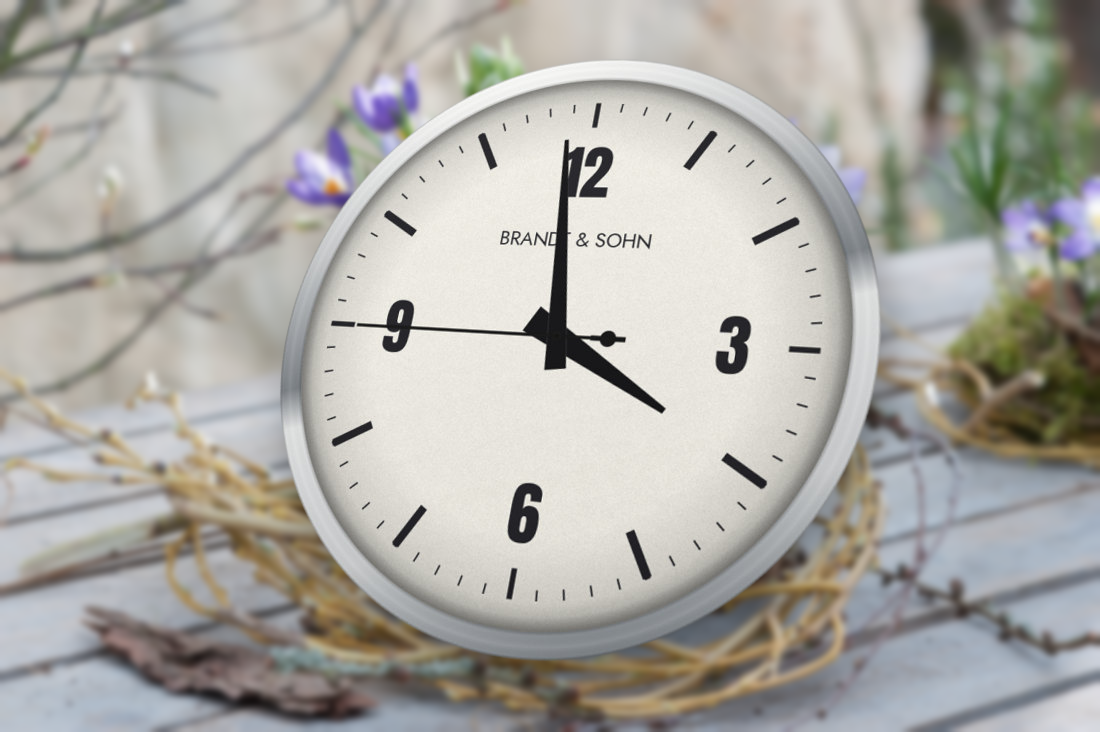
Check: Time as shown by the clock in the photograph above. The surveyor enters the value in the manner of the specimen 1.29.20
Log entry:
3.58.45
